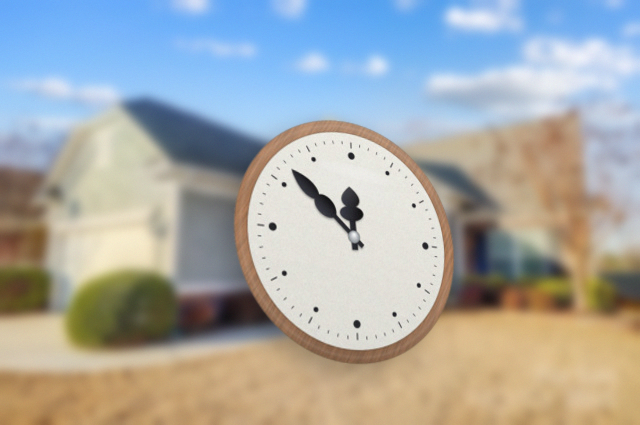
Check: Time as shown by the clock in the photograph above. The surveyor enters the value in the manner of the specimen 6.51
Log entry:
11.52
